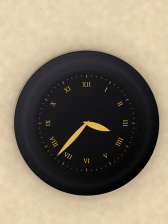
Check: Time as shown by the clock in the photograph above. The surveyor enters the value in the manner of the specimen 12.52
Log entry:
3.37
